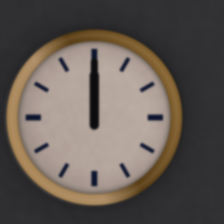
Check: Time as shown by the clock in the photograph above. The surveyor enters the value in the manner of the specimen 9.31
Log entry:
12.00
